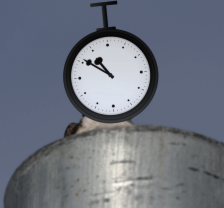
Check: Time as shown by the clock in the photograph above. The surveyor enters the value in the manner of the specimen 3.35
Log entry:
10.51
